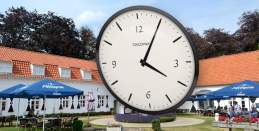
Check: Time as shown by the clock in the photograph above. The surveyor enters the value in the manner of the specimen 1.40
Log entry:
4.05
